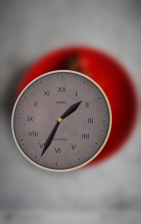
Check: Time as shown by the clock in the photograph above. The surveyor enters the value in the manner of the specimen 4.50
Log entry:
1.34
